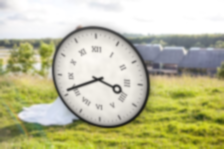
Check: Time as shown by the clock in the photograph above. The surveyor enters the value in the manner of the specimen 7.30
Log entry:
3.41
